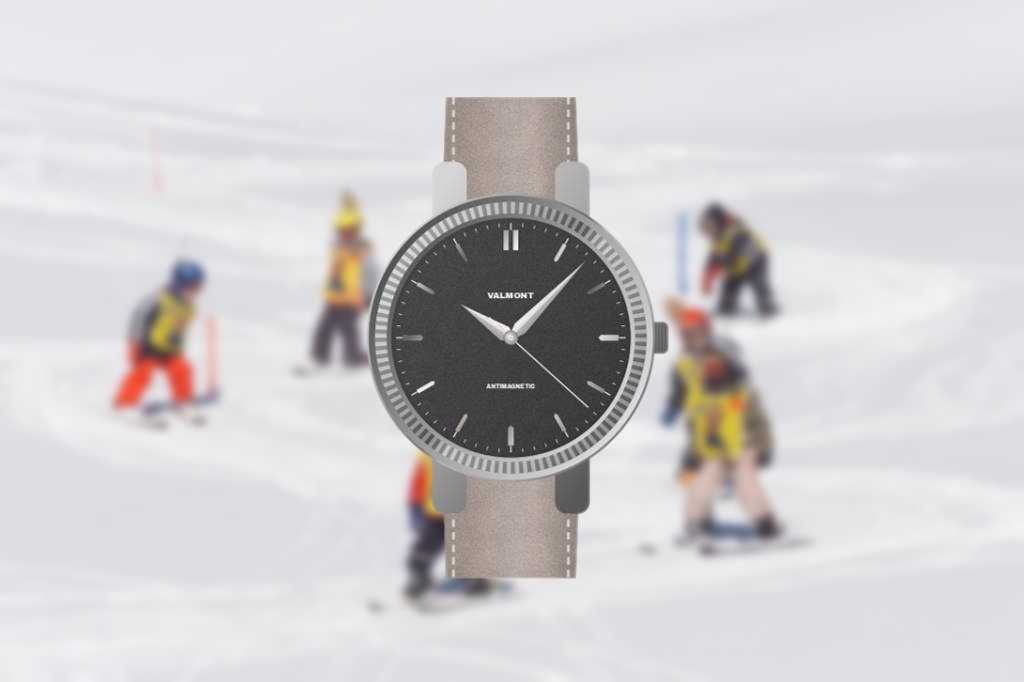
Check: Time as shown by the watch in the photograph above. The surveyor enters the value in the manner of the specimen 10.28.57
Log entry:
10.07.22
